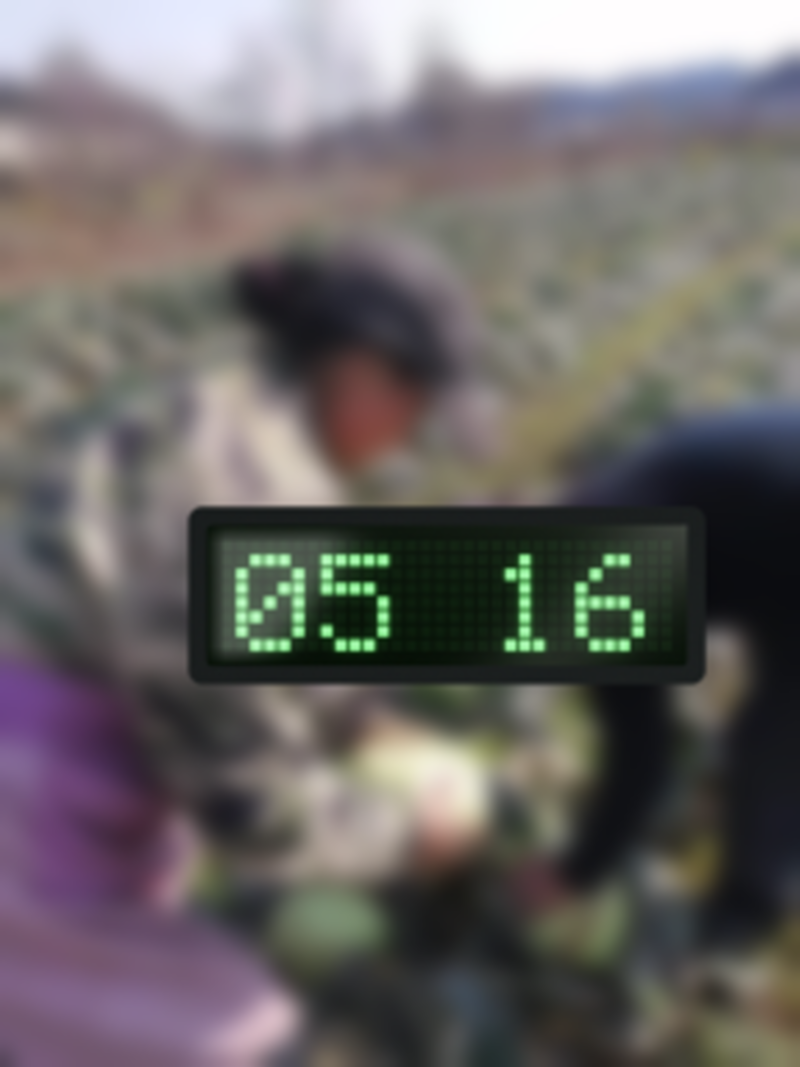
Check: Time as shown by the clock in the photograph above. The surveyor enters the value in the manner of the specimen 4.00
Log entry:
5.16
